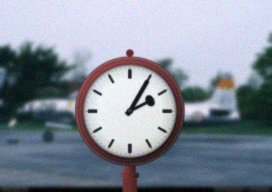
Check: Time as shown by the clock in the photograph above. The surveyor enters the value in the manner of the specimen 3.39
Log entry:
2.05
